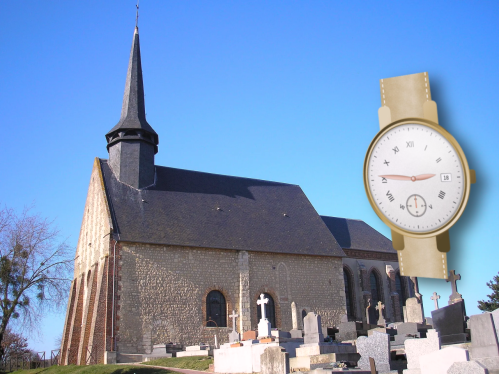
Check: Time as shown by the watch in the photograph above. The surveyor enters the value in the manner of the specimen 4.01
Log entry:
2.46
